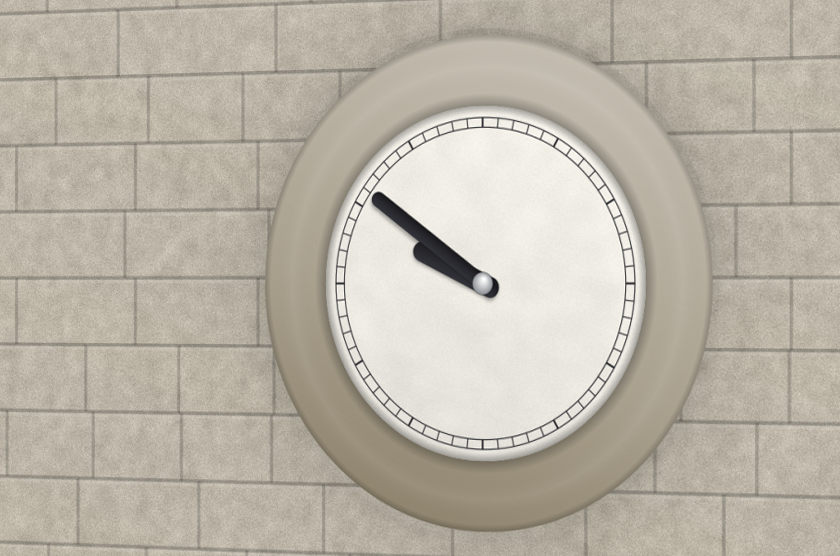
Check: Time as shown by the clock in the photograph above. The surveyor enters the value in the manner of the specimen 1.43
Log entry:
9.51
